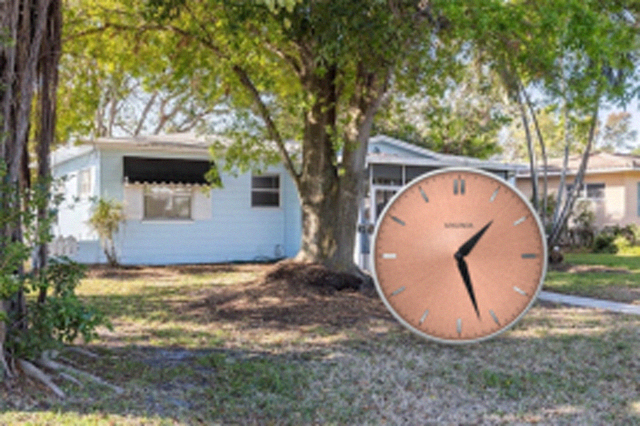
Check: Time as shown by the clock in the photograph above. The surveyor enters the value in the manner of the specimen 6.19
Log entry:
1.27
